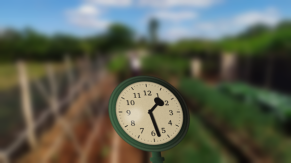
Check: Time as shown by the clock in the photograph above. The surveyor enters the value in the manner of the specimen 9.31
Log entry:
1.28
